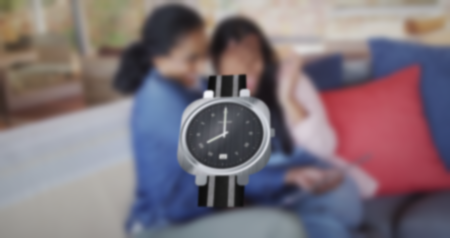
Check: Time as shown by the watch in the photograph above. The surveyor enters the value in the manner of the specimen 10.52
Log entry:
8.00
